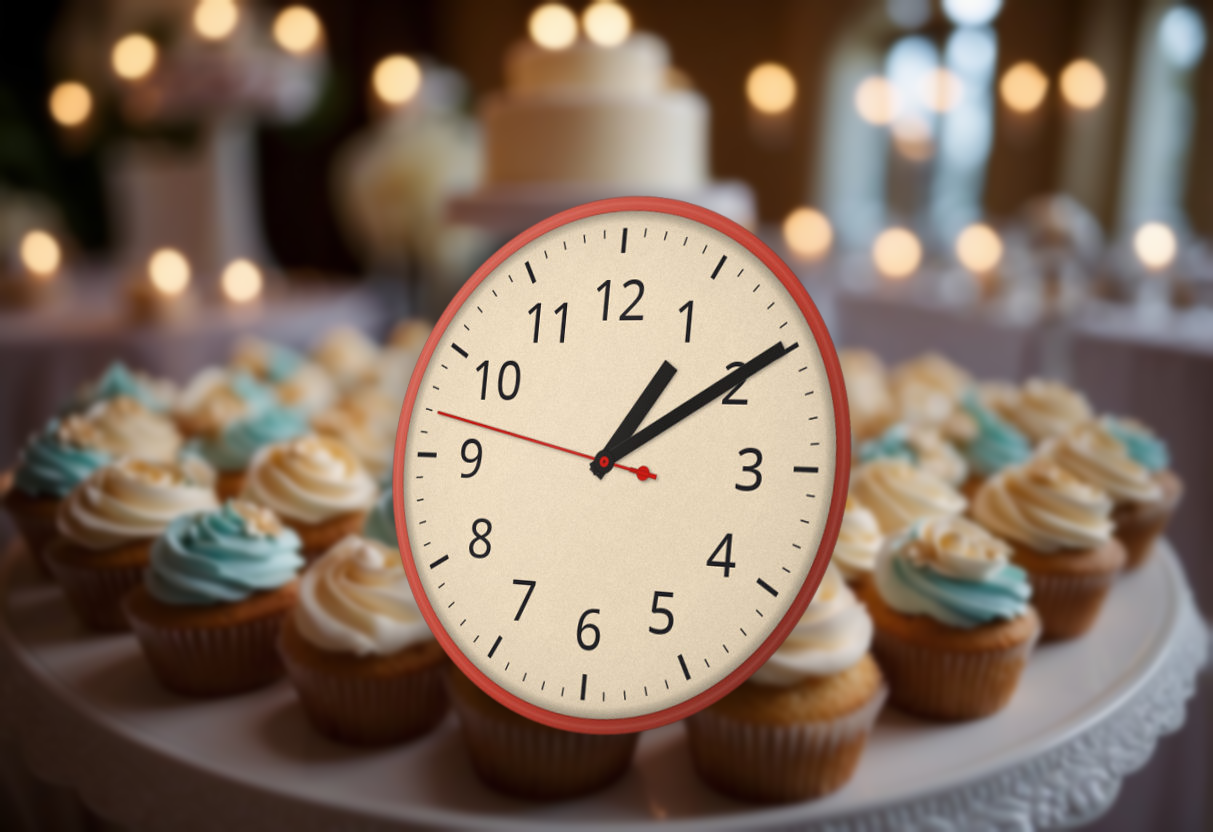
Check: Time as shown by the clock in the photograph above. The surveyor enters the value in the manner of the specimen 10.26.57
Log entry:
1.09.47
